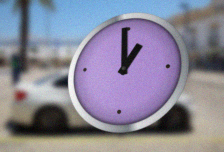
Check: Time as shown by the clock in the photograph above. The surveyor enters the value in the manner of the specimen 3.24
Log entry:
12.59
